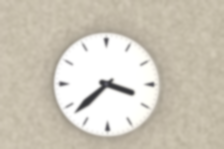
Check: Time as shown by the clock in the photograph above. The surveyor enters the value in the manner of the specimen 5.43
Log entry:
3.38
